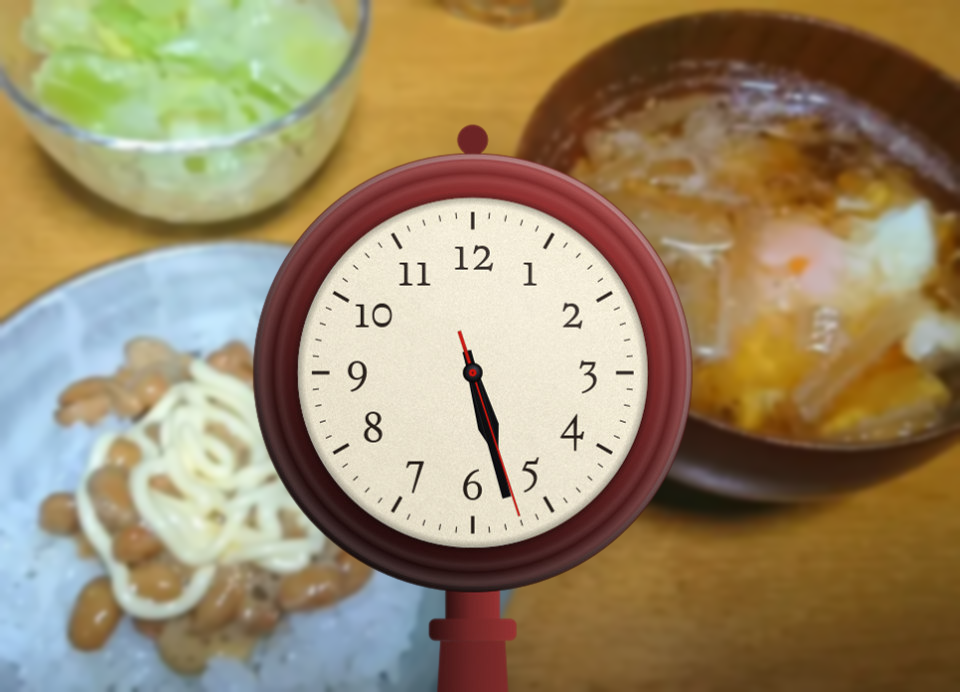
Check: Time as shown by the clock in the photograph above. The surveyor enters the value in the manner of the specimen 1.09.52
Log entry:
5.27.27
